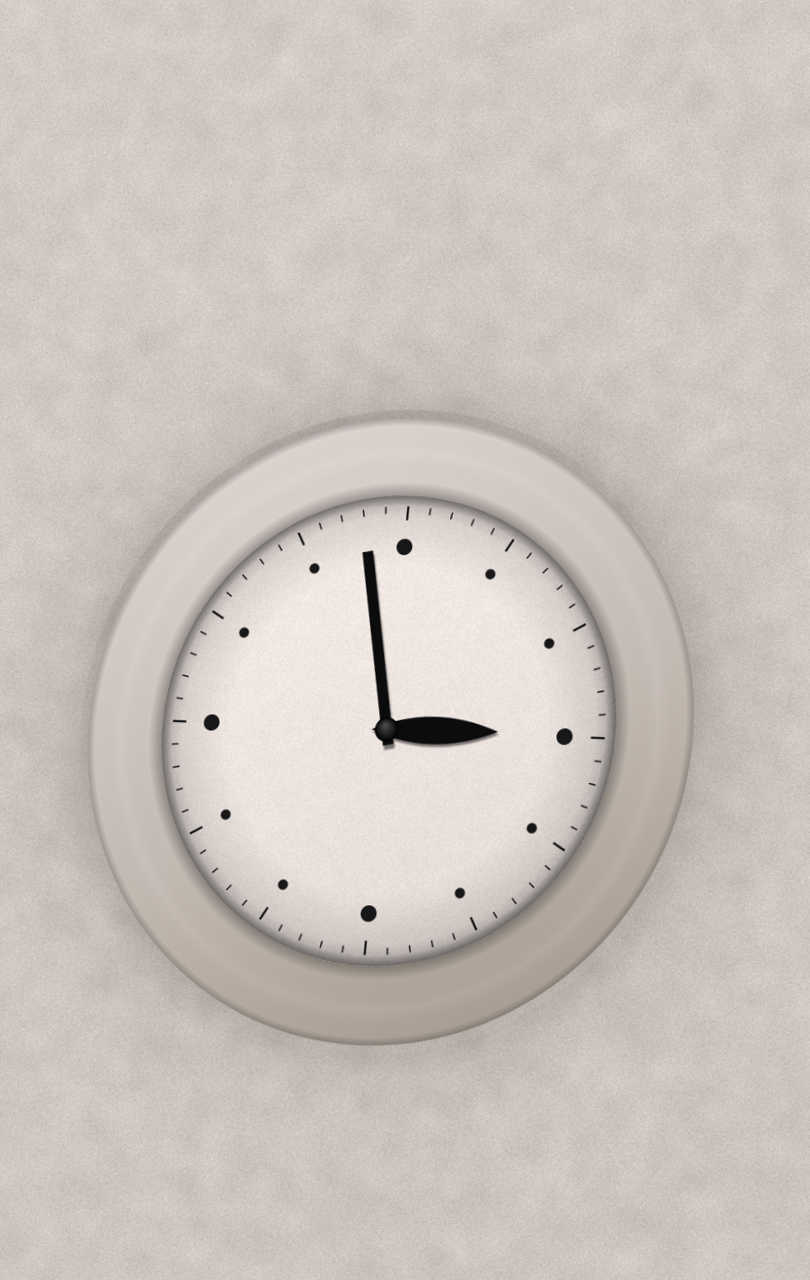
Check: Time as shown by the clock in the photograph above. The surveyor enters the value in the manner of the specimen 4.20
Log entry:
2.58
